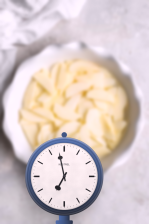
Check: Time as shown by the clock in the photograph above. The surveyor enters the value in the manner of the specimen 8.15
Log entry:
6.58
